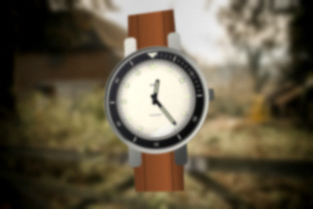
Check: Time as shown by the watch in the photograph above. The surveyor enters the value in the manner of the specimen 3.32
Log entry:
12.24
